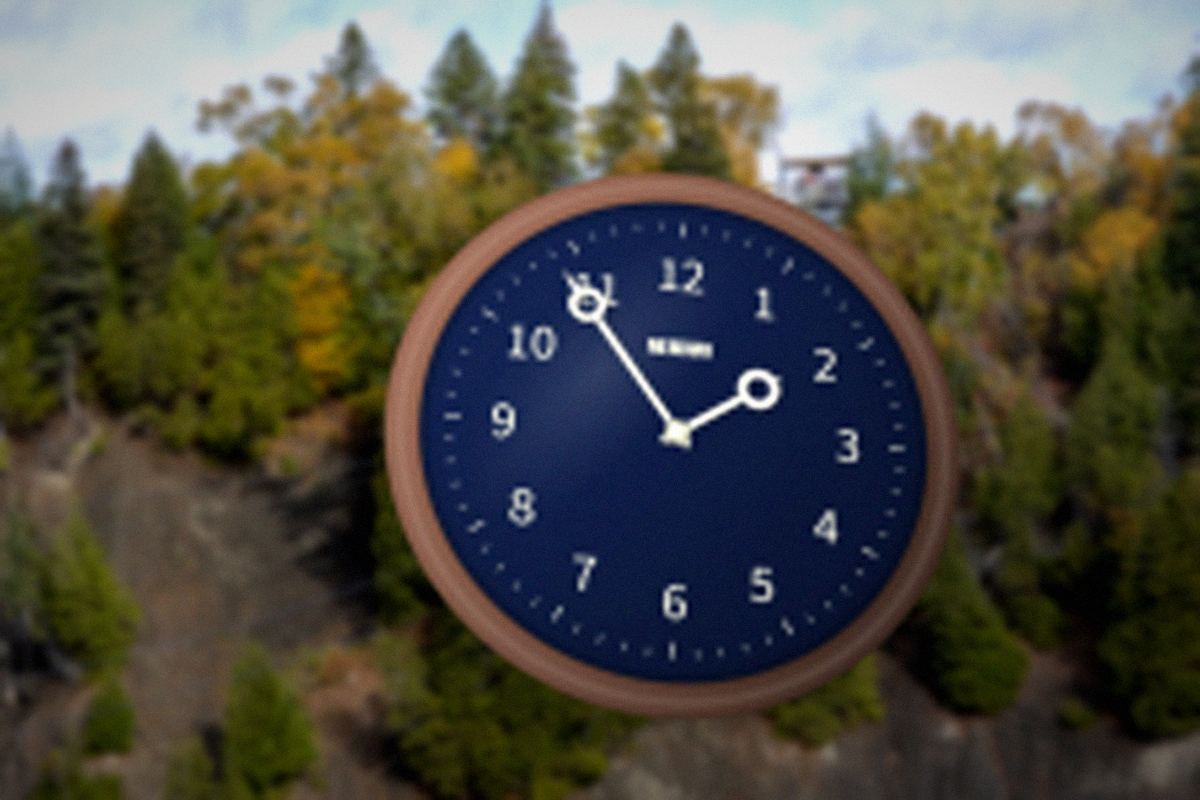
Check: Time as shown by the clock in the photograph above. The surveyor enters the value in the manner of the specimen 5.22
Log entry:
1.54
